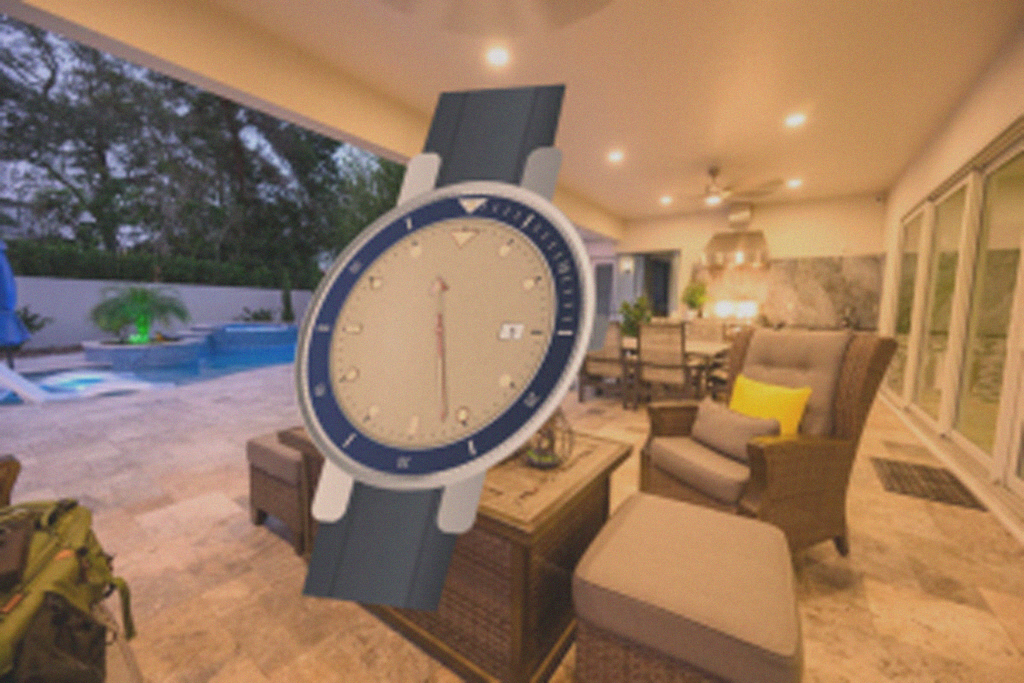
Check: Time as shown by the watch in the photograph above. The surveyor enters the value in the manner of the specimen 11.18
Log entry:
11.27
